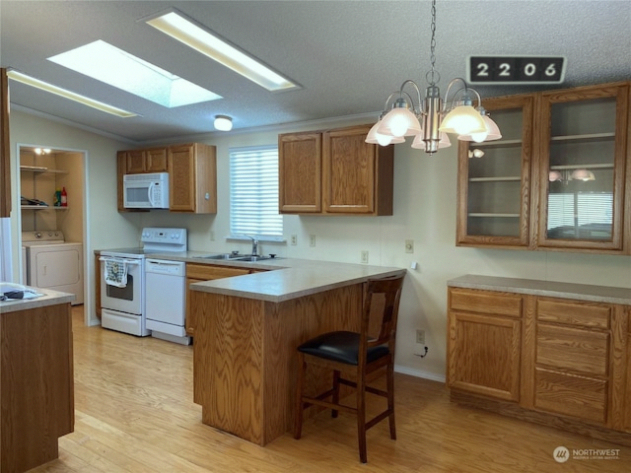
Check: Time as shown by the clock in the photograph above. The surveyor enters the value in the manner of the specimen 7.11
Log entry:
22.06
